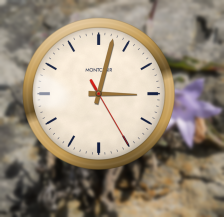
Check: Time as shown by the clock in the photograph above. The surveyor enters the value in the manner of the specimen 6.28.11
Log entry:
3.02.25
